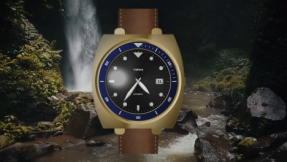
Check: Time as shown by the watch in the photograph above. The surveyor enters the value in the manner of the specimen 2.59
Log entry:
4.36
